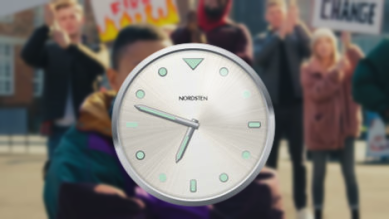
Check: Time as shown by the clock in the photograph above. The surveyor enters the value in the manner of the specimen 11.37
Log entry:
6.48
